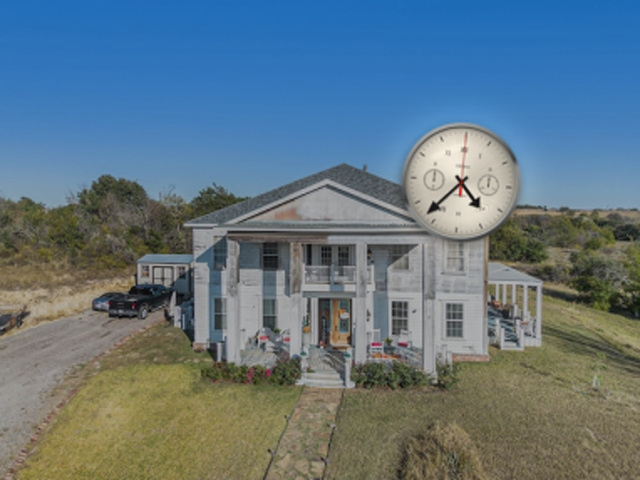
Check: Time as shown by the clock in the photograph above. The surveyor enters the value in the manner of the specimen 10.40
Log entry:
4.37
